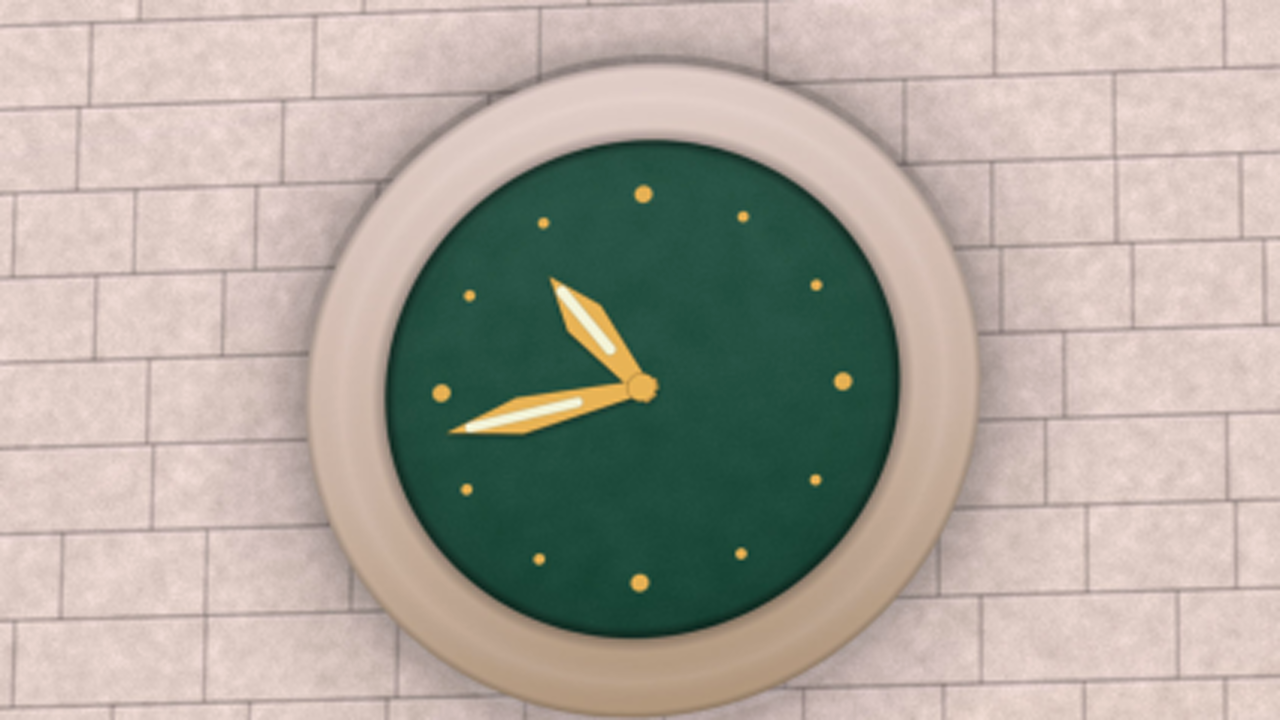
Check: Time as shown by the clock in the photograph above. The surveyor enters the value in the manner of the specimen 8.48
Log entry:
10.43
